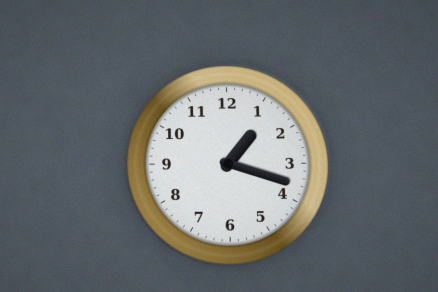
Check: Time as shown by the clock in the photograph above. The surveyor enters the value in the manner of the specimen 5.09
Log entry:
1.18
